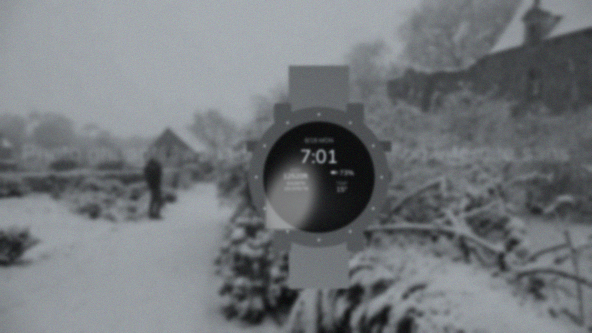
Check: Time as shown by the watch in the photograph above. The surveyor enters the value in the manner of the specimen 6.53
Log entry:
7.01
